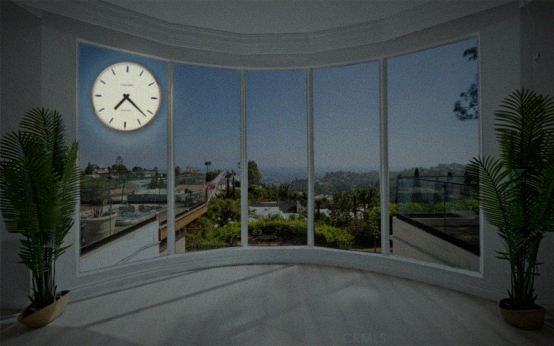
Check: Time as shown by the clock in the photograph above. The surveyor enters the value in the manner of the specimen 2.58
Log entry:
7.22
